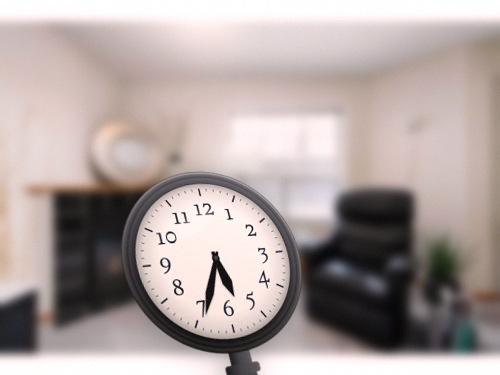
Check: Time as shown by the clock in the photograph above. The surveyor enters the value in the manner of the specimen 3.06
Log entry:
5.34
